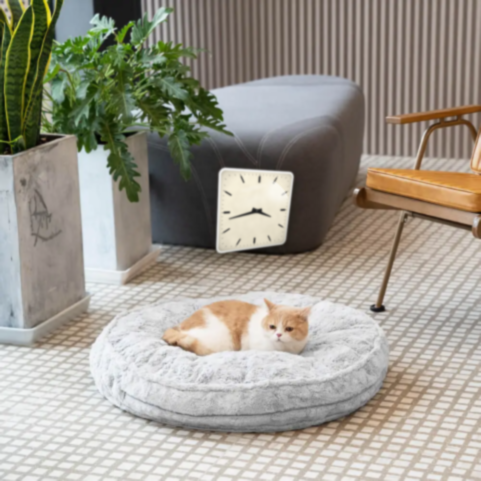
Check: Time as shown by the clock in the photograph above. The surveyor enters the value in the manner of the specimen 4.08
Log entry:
3.43
